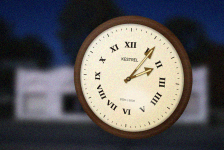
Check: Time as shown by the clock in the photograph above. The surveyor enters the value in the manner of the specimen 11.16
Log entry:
2.06
